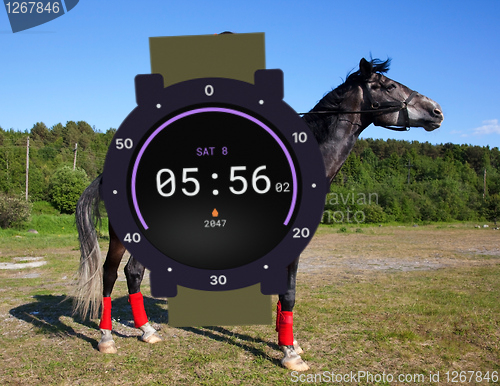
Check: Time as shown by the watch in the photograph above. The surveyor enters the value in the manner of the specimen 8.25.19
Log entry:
5.56.02
